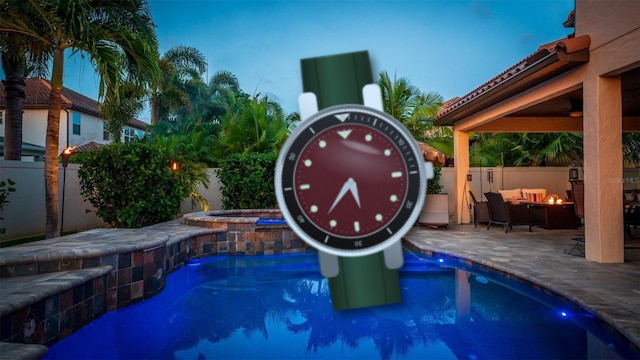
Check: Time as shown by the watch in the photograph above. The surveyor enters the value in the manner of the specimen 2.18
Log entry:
5.37
